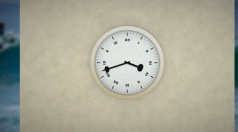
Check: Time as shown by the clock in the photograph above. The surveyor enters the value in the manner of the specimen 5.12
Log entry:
3.42
